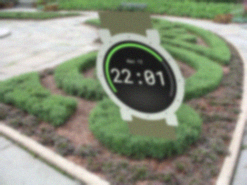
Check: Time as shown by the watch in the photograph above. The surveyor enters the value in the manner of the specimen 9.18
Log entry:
22.01
